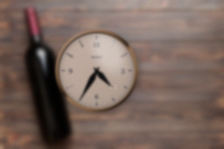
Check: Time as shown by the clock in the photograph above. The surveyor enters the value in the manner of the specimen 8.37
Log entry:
4.35
